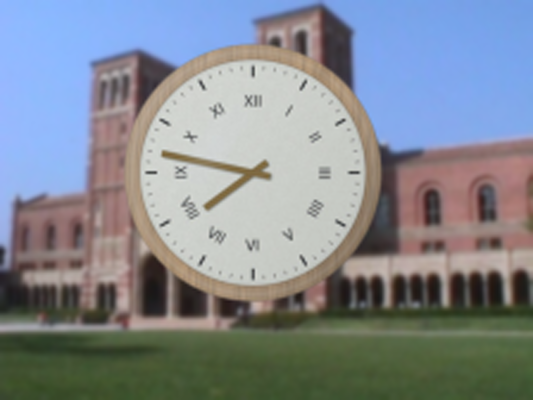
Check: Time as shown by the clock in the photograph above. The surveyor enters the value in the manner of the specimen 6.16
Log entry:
7.47
